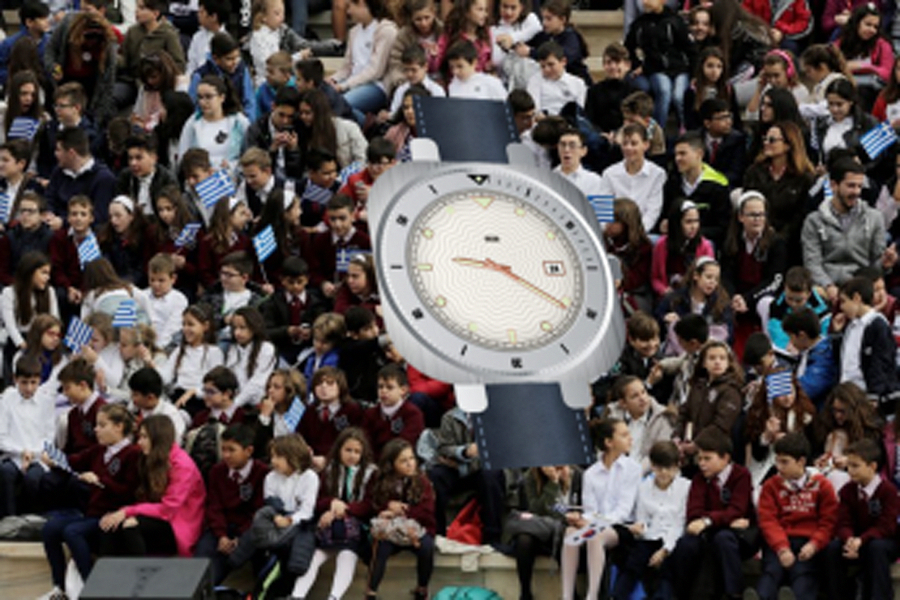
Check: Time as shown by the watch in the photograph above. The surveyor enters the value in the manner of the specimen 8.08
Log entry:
9.21
